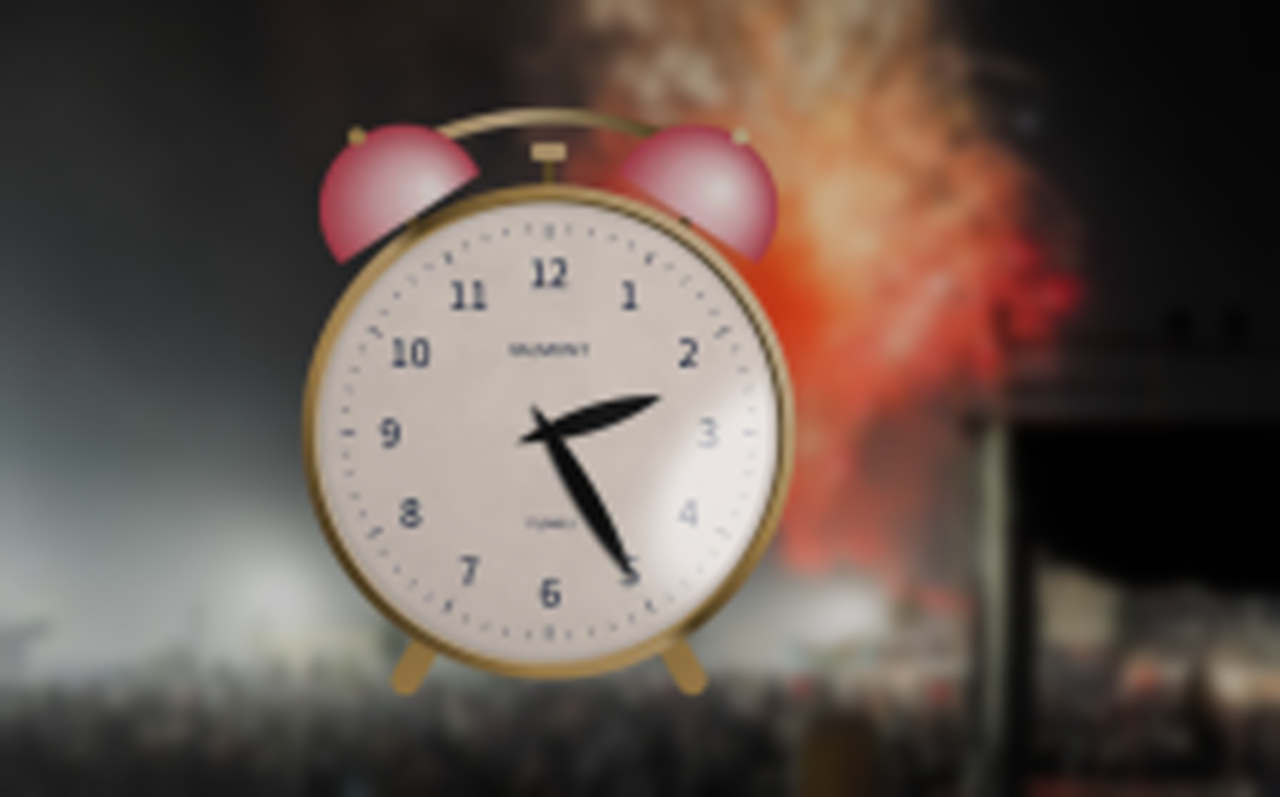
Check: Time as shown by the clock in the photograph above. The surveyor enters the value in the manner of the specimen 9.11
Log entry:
2.25
